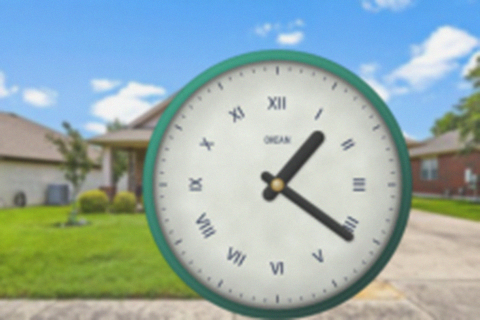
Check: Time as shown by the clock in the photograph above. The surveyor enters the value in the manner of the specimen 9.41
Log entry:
1.21
